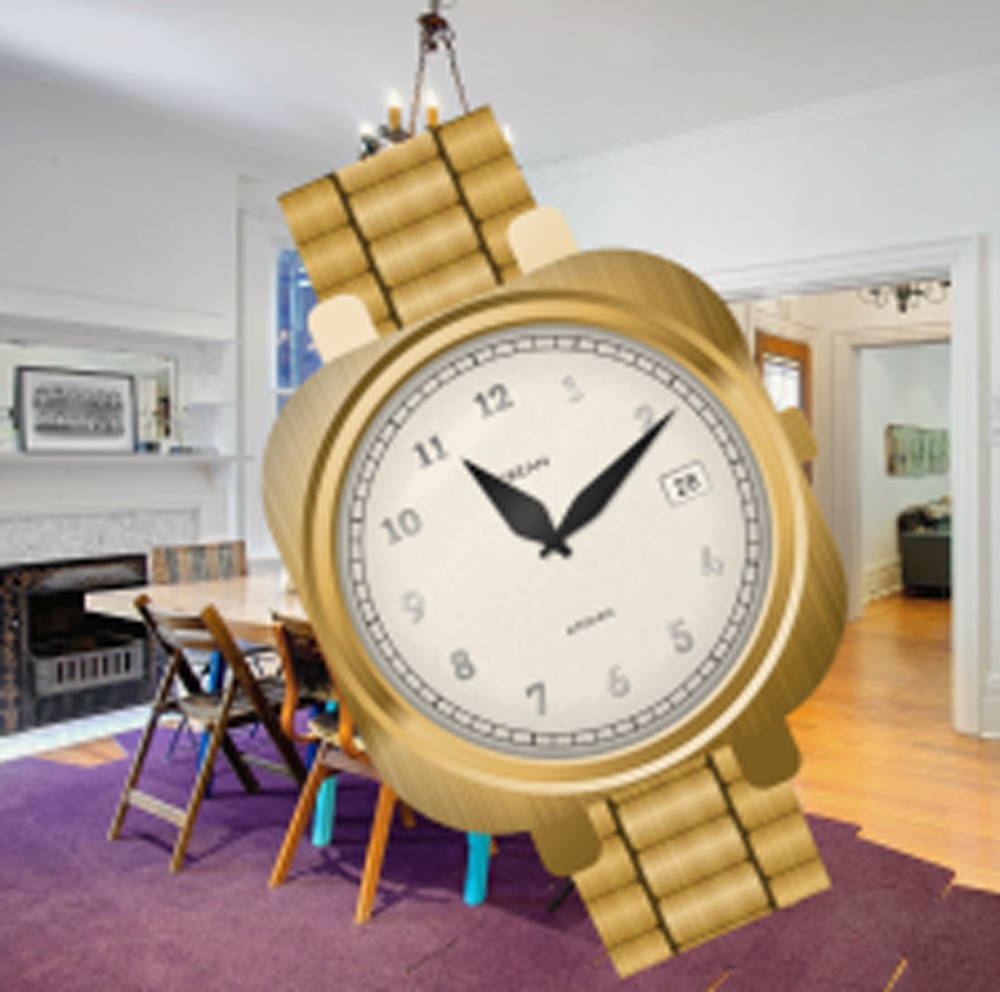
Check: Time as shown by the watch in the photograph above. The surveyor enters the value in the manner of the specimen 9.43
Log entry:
11.11
